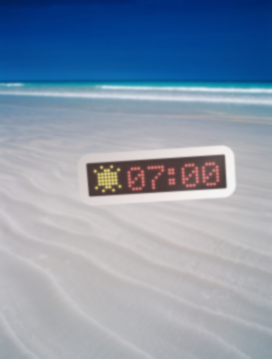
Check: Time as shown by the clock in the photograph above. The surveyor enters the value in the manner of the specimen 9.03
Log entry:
7.00
